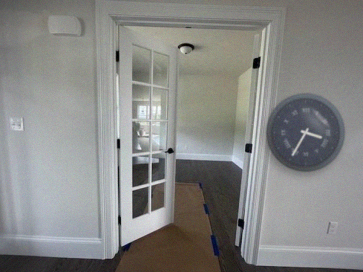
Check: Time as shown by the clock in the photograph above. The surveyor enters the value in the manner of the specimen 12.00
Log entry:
3.35
